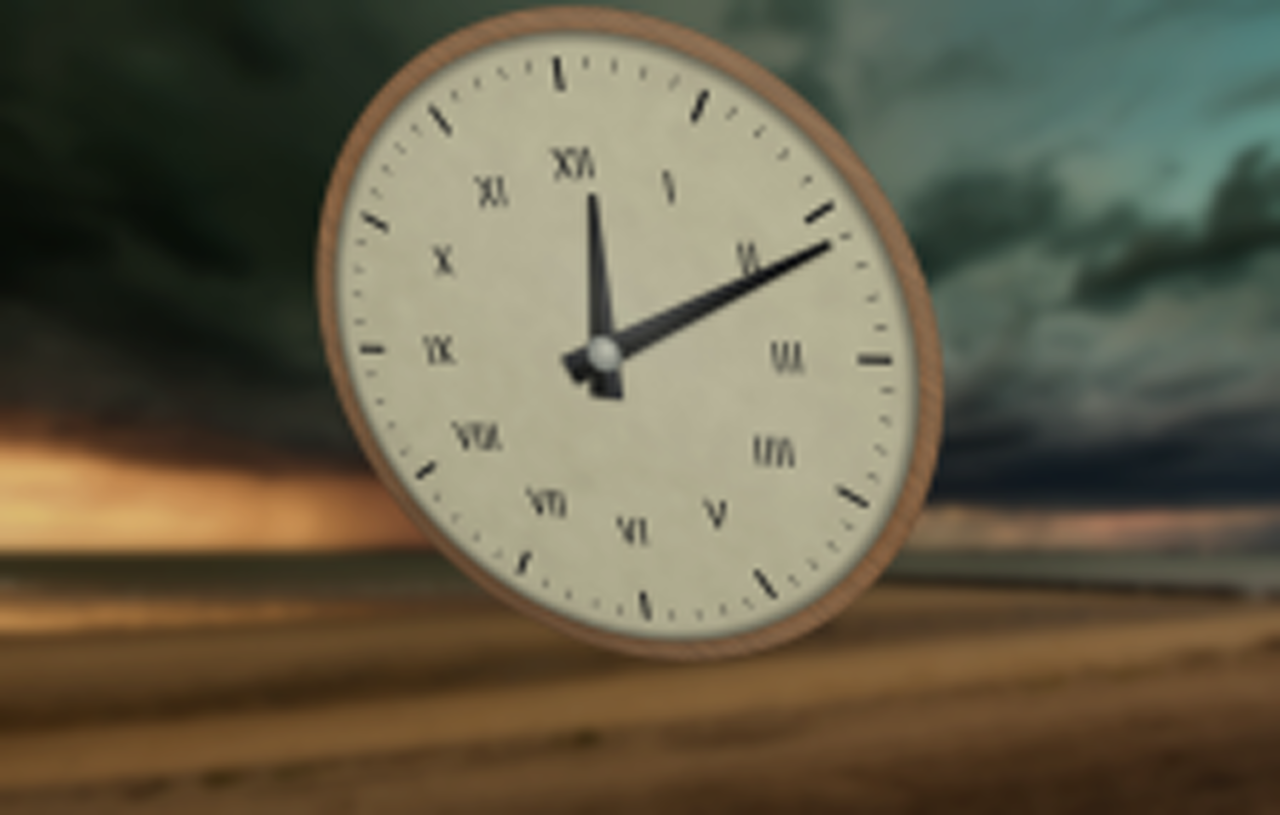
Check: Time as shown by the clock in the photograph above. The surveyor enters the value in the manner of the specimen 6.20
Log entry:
12.11
